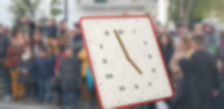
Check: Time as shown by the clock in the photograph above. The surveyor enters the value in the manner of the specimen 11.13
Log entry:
4.58
